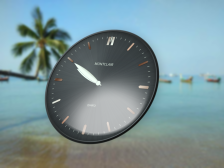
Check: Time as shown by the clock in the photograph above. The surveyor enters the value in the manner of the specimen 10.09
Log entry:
9.50
